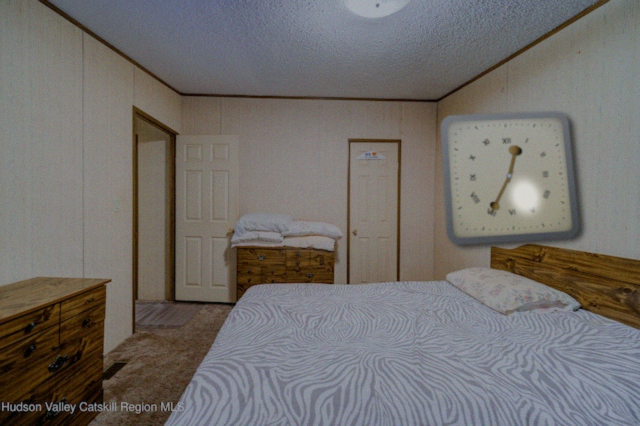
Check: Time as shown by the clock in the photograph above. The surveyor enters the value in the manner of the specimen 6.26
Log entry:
12.35
